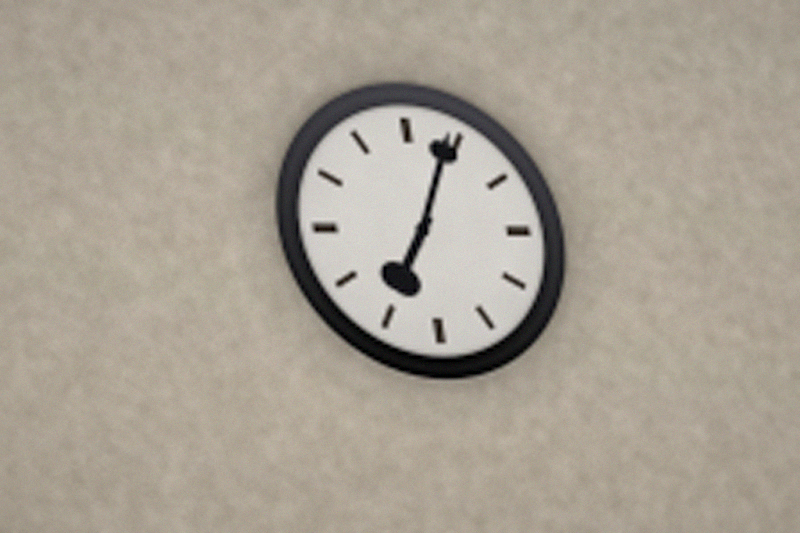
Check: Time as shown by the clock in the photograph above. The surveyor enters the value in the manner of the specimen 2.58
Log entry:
7.04
